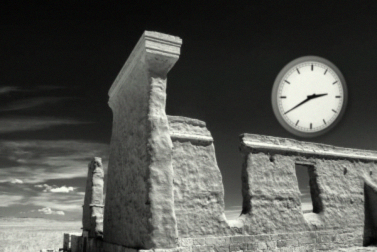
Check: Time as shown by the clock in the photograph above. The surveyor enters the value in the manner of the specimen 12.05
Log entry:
2.40
